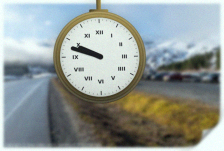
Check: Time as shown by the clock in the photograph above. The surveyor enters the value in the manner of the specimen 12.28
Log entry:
9.48
